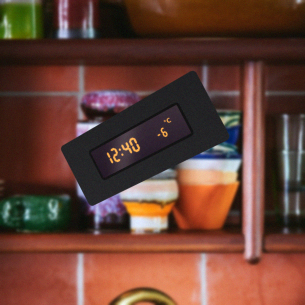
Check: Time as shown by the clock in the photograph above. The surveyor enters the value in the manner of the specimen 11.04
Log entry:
12.40
